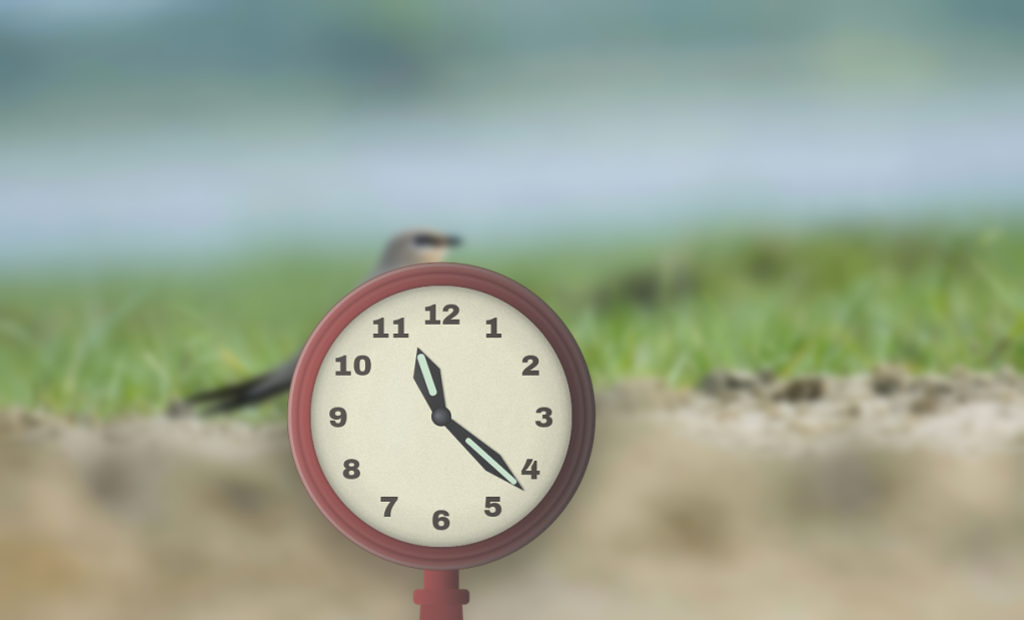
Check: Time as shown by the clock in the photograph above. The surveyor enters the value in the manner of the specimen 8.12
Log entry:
11.22
